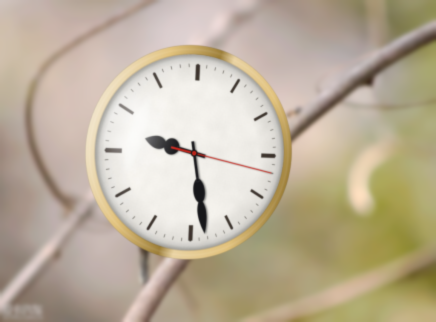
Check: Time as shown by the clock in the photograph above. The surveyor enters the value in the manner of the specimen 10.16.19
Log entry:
9.28.17
